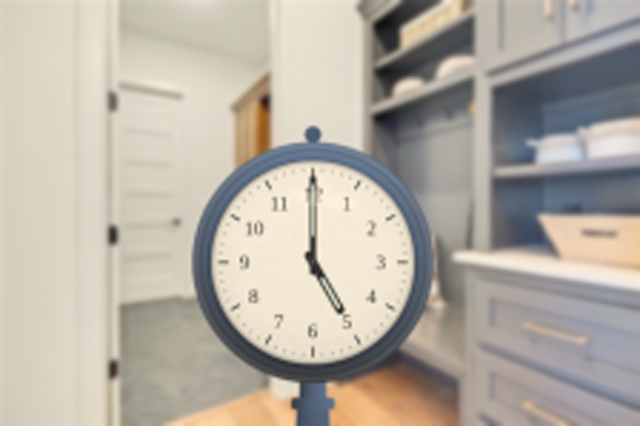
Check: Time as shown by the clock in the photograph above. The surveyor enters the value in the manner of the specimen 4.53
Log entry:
5.00
